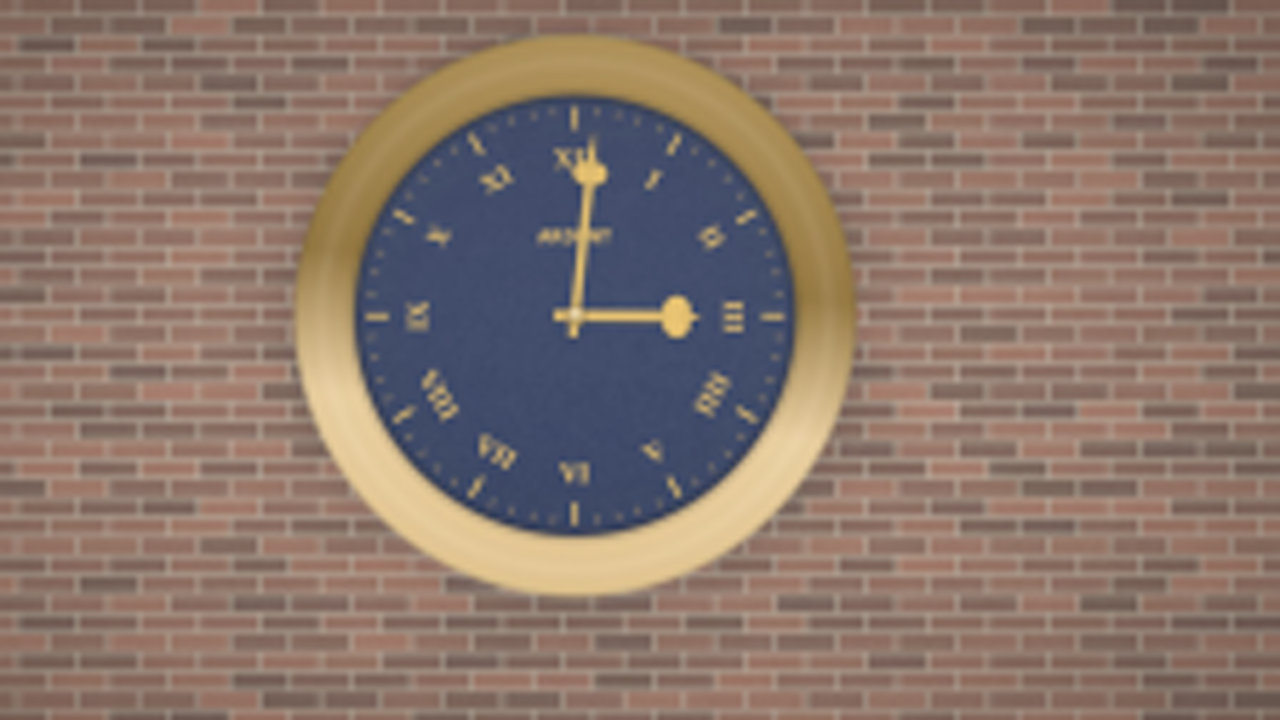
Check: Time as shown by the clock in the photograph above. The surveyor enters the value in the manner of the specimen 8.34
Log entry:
3.01
